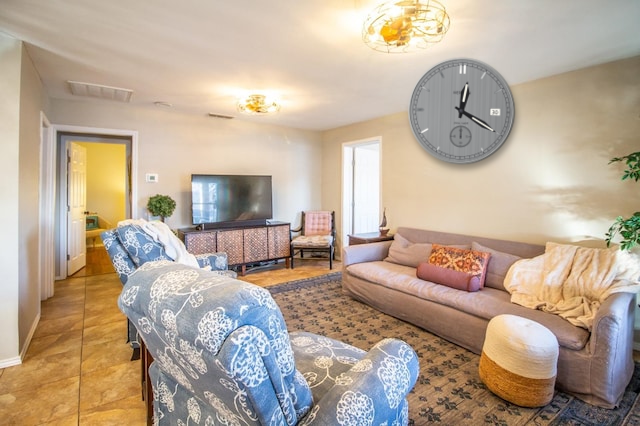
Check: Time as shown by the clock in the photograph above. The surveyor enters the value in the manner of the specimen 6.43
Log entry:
12.20
